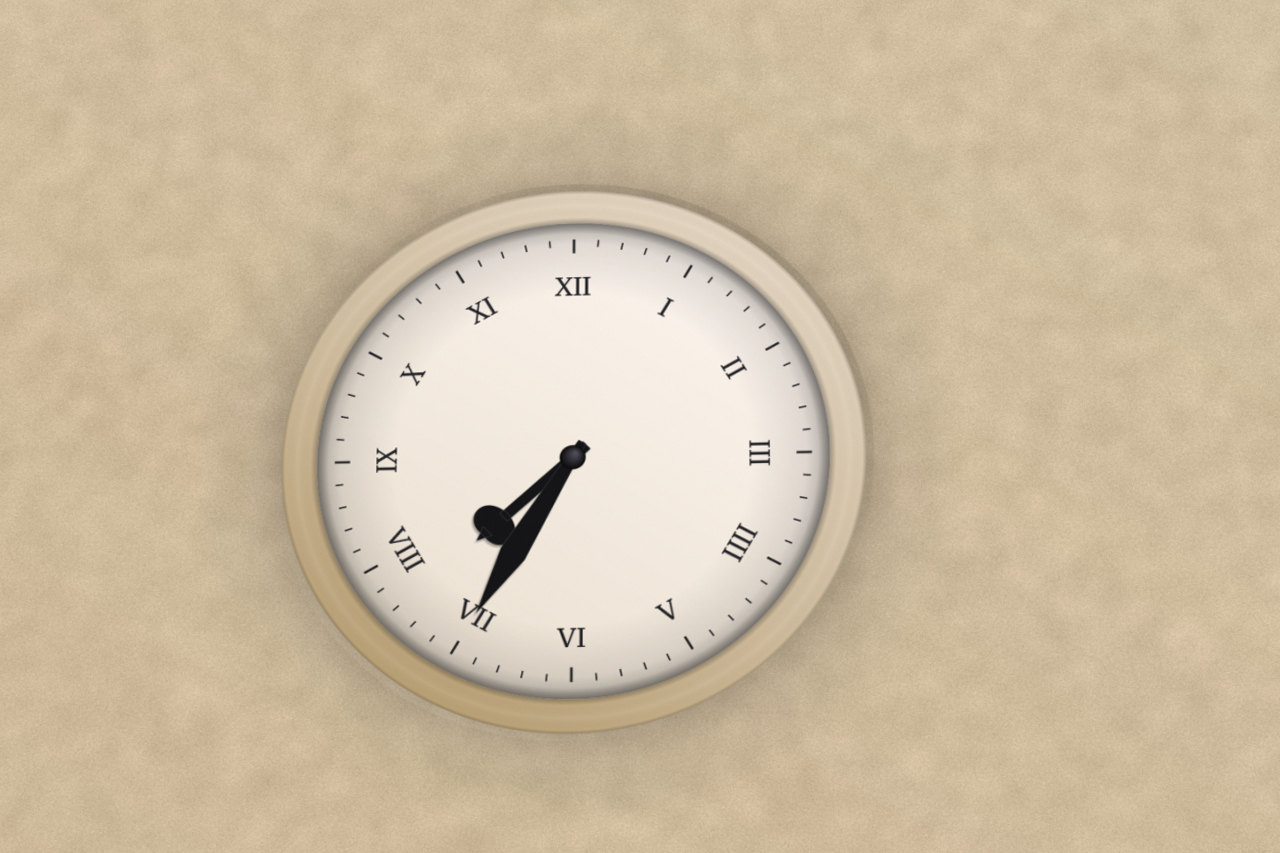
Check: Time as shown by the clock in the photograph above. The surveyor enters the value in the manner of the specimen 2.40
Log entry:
7.35
